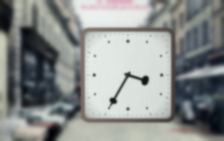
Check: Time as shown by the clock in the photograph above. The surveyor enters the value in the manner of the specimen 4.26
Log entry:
3.35
